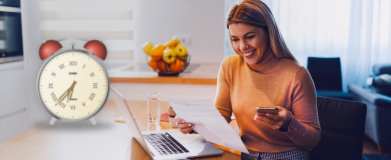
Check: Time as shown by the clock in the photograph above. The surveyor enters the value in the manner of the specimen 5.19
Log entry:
6.37
